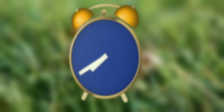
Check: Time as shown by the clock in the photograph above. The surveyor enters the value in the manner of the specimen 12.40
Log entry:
7.40
